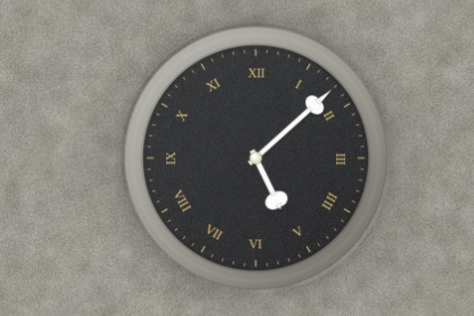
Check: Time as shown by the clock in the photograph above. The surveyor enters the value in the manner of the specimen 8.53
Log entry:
5.08
